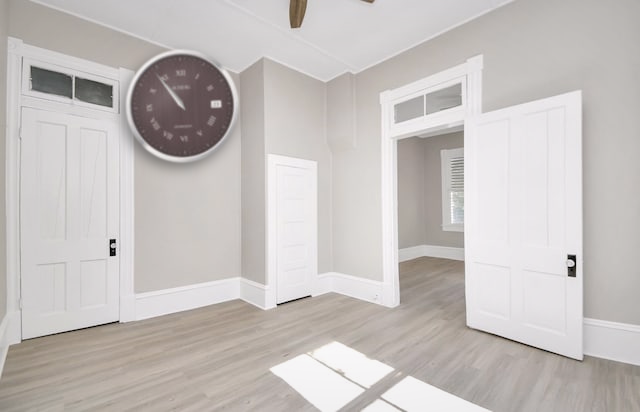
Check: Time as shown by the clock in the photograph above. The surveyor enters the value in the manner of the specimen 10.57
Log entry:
10.54
